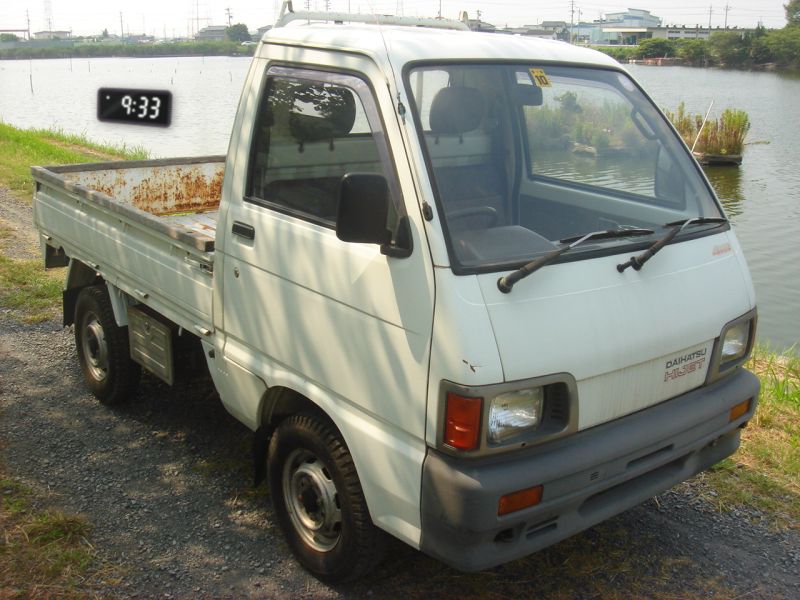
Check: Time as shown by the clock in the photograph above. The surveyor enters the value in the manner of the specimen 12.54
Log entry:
9.33
